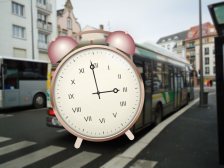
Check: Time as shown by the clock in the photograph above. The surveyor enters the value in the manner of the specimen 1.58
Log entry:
2.59
